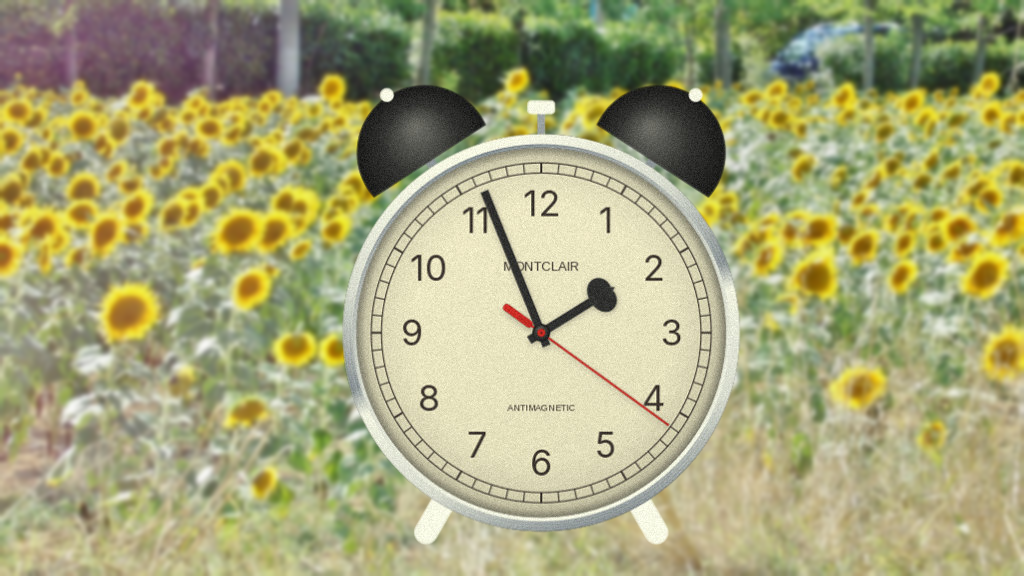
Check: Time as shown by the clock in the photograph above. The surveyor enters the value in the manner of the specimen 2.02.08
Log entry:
1.56.21
